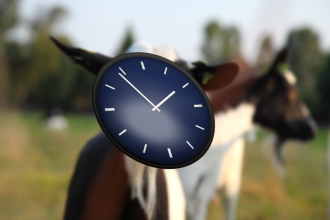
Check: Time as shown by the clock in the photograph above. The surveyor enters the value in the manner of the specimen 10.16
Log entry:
1.54
